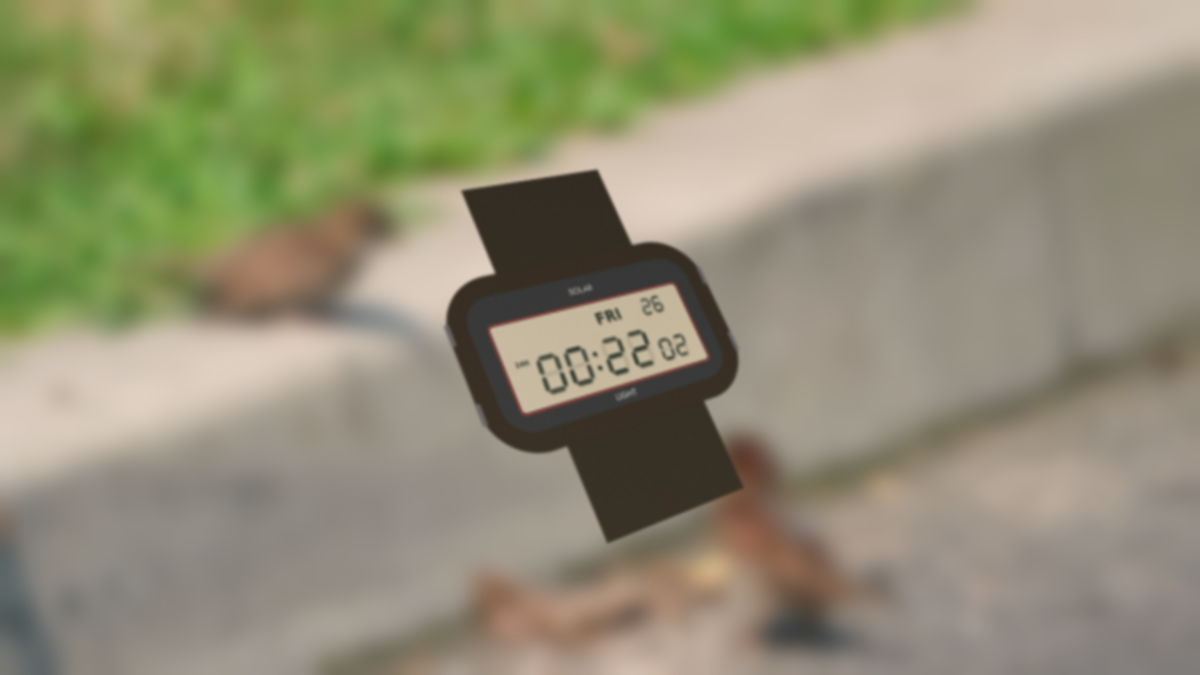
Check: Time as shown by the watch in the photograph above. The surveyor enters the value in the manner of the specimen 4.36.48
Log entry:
0.22.02
